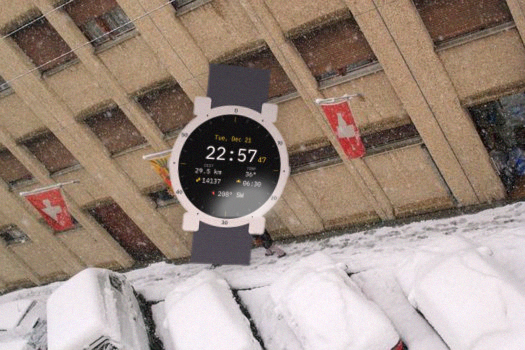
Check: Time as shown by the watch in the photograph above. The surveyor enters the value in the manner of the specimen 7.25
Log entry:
22.57
